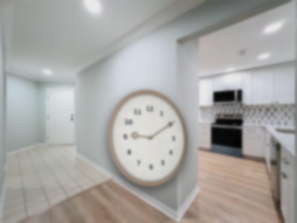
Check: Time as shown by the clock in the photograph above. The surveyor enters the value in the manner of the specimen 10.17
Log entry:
9.10
